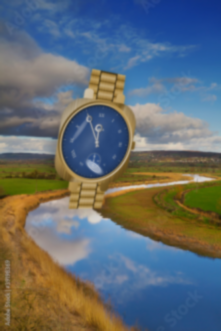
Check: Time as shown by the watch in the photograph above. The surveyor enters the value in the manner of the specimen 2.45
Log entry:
11.55
